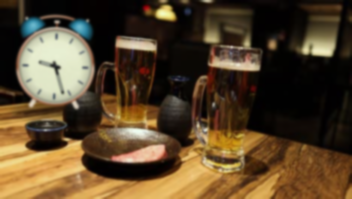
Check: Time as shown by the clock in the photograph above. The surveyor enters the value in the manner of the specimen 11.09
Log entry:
9.27
